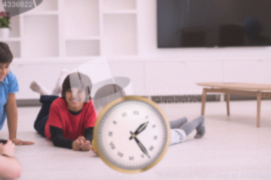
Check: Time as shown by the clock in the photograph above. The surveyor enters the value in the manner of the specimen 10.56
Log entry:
1.23
